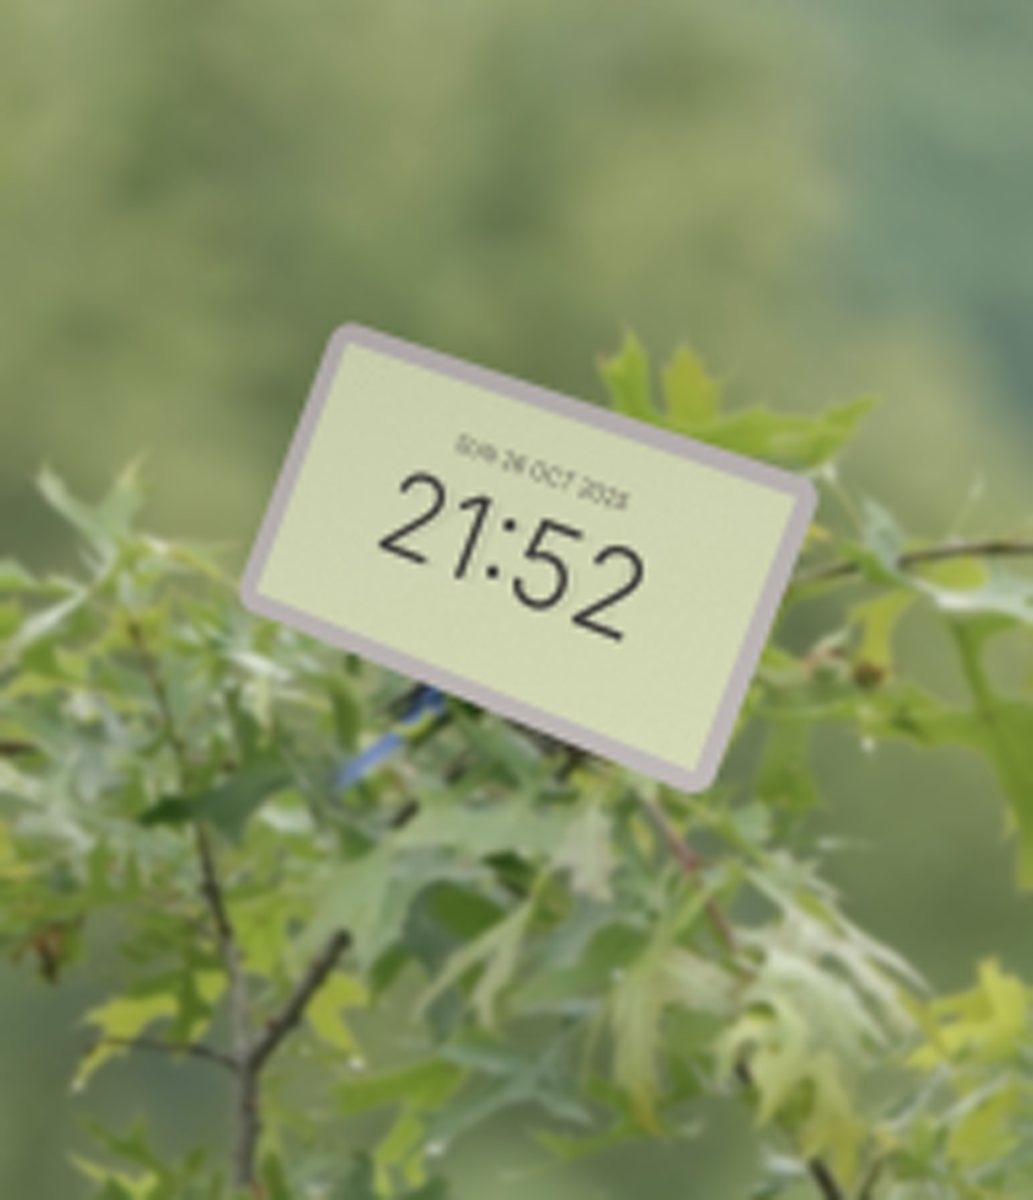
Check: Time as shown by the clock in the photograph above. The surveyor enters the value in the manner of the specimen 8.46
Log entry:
21.52
